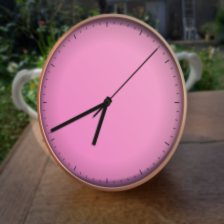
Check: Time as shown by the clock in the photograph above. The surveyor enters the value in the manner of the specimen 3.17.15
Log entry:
6.41.08
